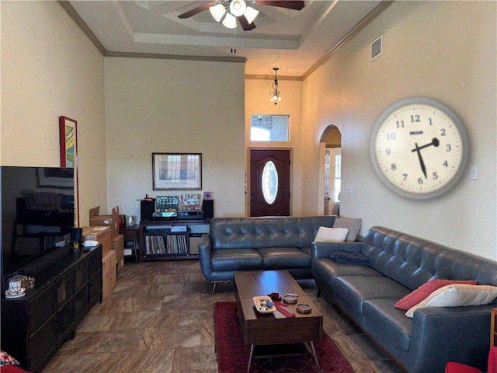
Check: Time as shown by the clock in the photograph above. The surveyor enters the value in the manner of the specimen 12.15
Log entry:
2.28
